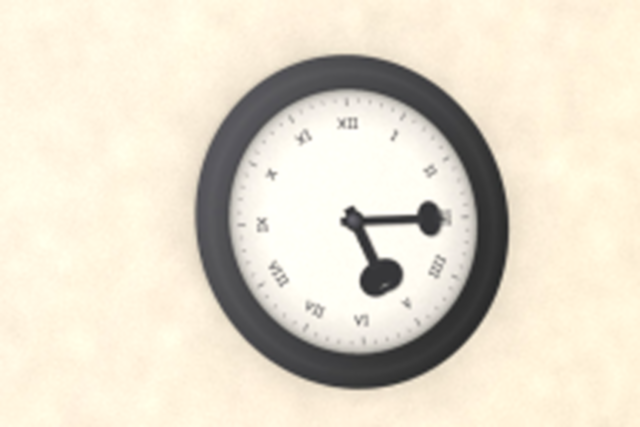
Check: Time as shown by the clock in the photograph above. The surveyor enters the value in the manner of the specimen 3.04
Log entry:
5.15
